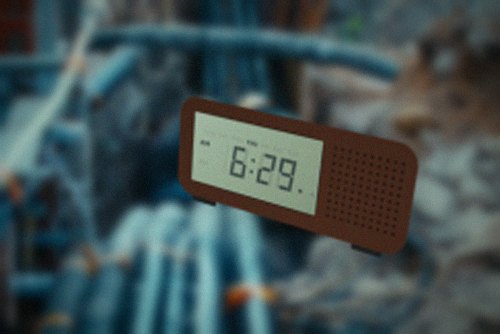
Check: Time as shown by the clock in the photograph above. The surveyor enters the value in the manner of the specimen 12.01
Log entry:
6.29
